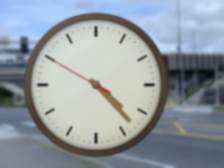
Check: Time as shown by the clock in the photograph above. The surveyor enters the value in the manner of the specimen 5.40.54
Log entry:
4.22.50
